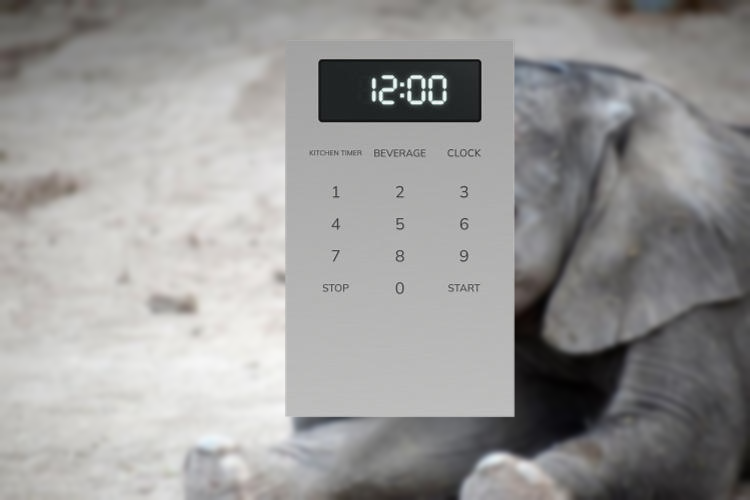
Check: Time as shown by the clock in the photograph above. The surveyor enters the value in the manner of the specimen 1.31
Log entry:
12.00
